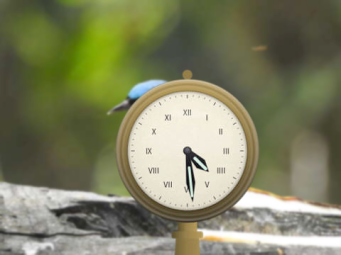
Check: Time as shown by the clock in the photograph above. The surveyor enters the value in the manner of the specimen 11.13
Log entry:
4.29
